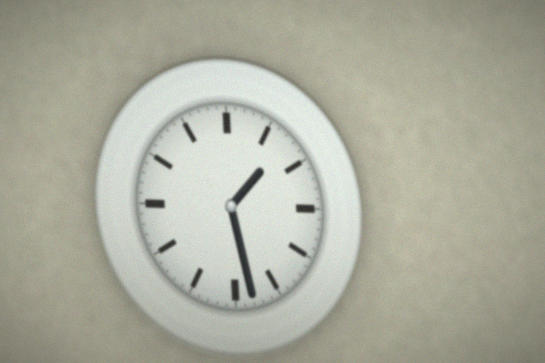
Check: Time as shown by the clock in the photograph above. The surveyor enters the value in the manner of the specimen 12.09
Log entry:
1.28
